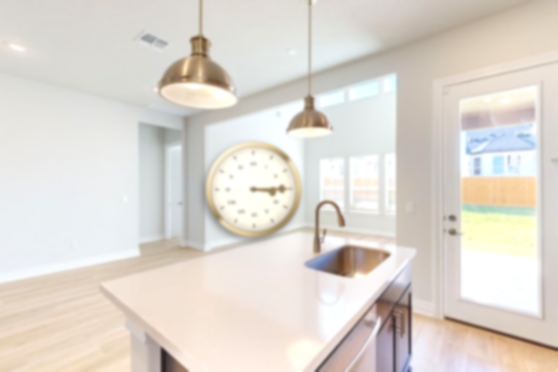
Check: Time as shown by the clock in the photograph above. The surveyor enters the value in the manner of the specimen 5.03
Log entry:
3.15
